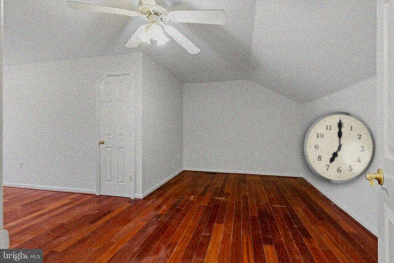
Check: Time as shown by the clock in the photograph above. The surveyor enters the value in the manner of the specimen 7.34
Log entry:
7.00
